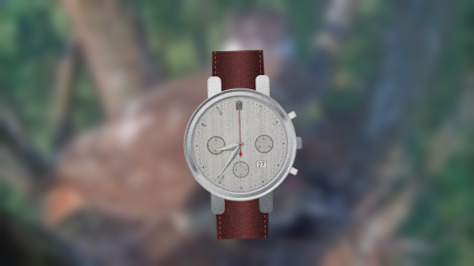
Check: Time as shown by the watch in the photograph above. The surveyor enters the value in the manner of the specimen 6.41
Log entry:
8.36
